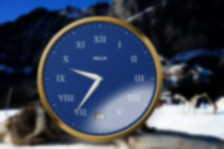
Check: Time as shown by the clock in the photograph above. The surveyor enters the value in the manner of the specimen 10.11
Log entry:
9.36
